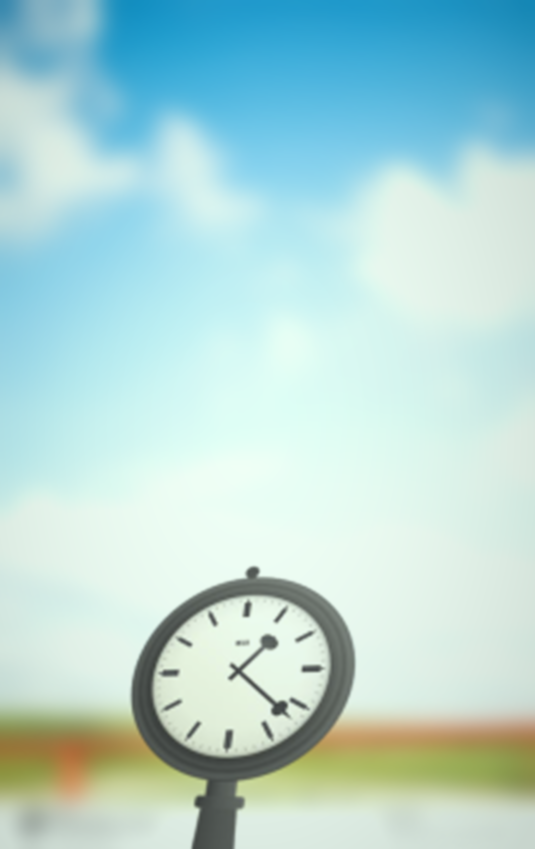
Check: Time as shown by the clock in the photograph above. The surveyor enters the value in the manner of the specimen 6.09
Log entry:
1.22
